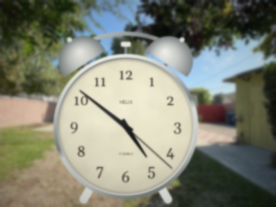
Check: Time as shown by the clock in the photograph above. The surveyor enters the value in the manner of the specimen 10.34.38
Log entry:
4.51.22
